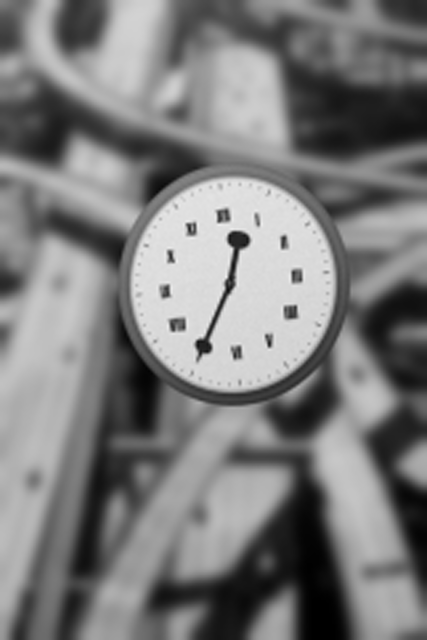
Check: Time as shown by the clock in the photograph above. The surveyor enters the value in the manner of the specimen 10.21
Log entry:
12.35
